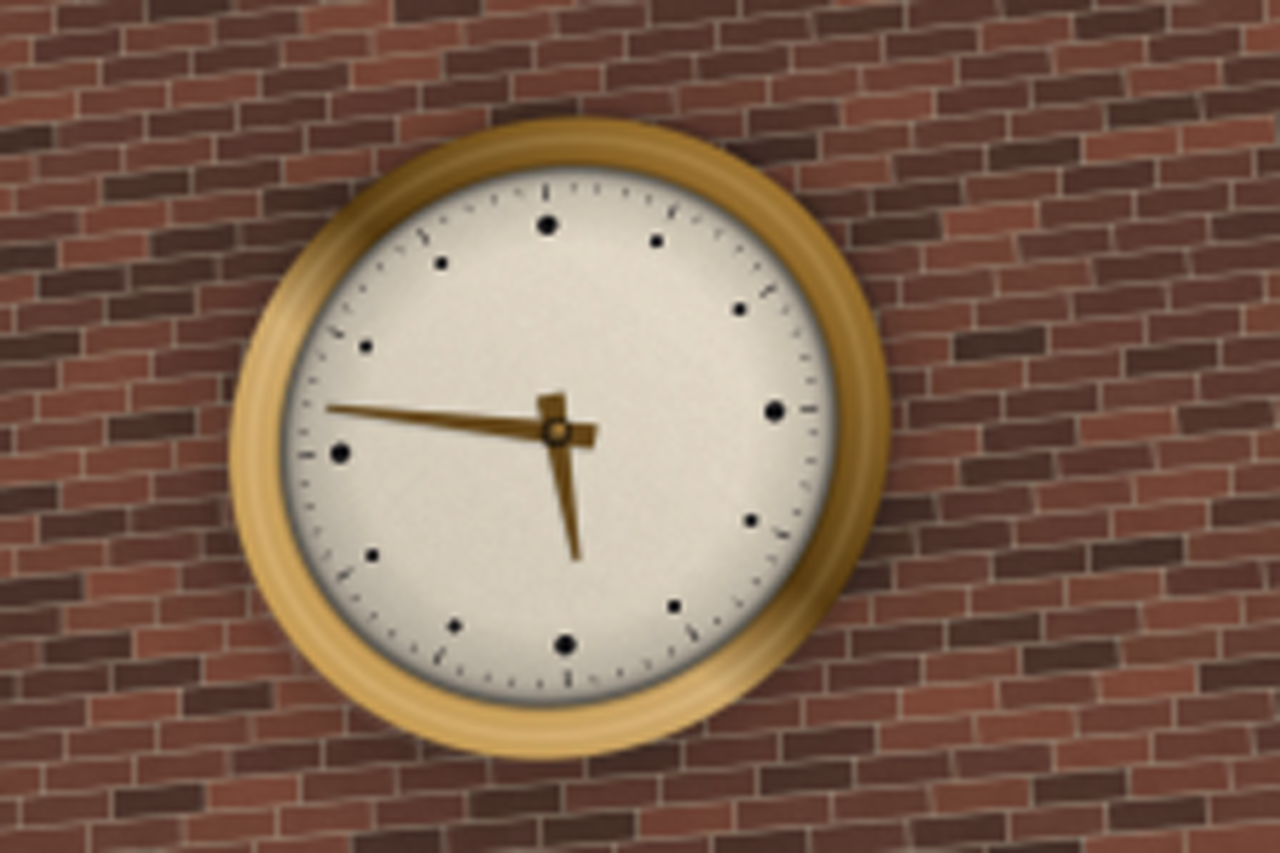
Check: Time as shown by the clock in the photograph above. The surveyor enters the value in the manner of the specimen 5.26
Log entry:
5.47
